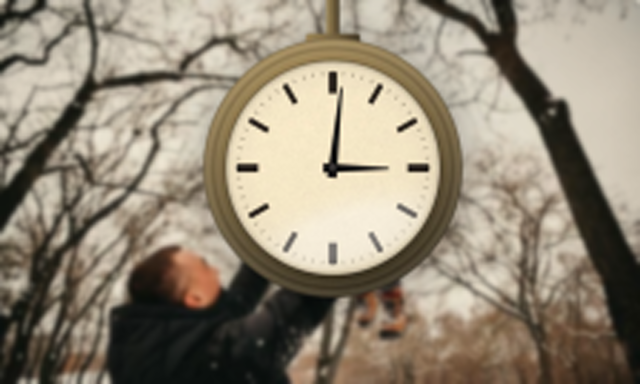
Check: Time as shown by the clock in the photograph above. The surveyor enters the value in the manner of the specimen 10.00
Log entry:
3.01
